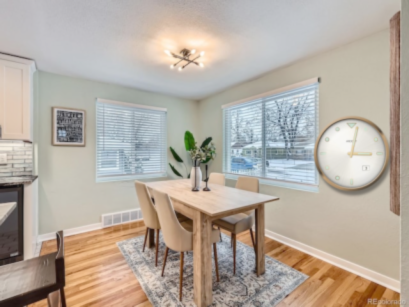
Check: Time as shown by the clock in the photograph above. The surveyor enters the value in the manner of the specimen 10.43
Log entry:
3.02
